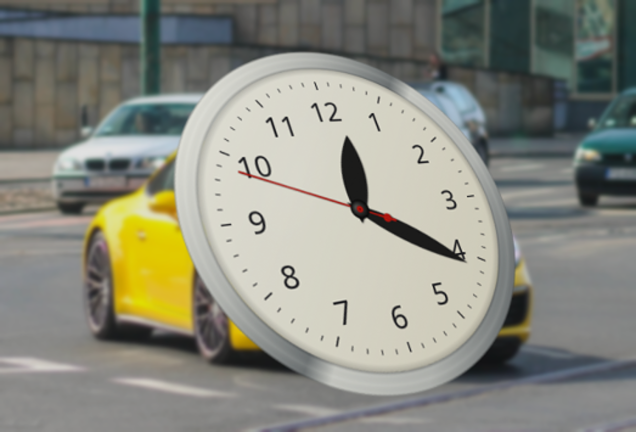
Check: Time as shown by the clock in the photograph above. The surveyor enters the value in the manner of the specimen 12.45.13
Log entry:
12.20.49
